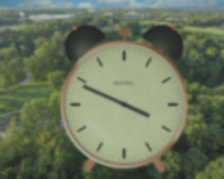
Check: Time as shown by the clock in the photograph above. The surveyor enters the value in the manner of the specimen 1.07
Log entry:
3.49
